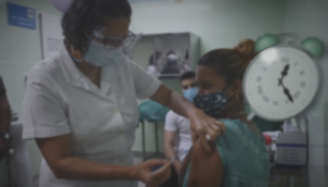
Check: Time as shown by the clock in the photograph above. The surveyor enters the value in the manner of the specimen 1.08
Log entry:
12.23
